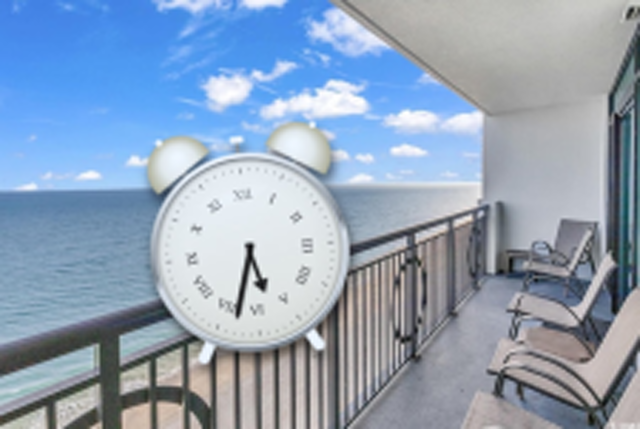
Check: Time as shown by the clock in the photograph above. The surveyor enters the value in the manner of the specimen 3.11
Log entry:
5.33
